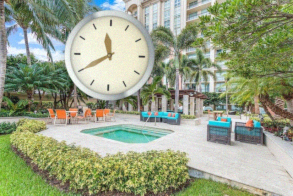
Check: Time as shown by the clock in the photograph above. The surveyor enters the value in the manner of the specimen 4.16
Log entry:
11.40
